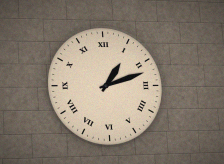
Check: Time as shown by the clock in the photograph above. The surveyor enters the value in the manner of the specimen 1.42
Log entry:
1.12
